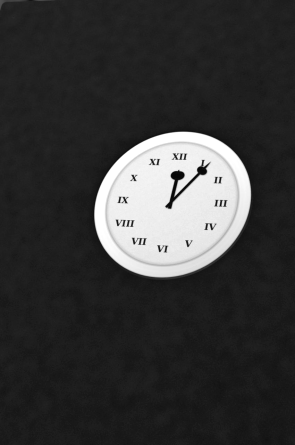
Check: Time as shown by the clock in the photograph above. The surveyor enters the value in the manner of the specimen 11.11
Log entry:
12.06
